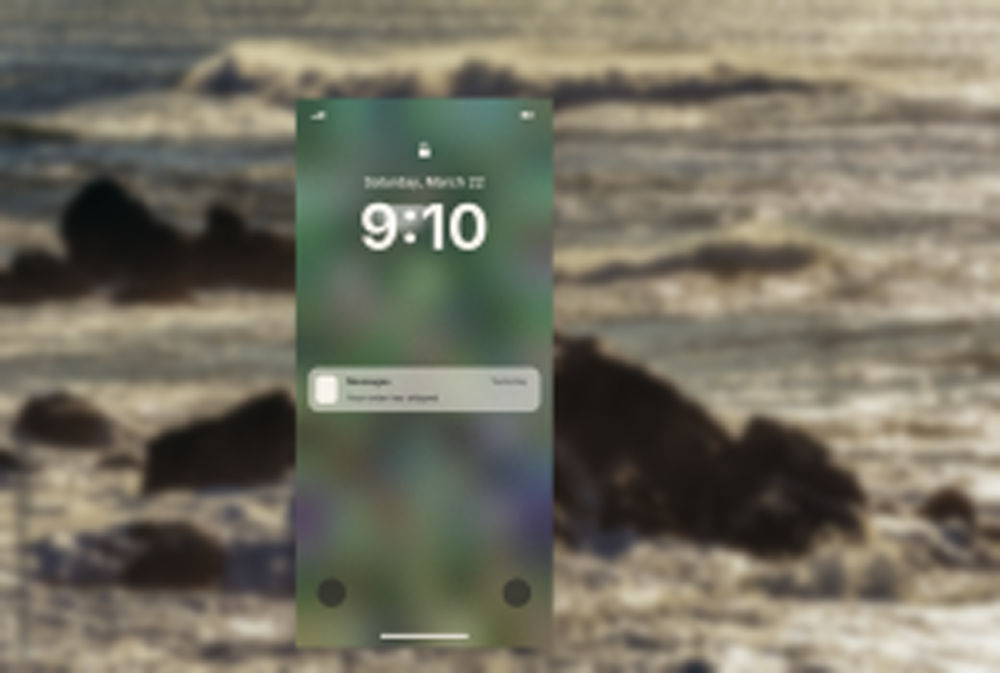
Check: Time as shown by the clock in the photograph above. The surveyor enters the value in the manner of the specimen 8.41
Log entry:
9.10
